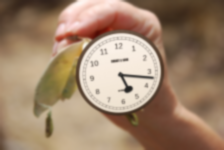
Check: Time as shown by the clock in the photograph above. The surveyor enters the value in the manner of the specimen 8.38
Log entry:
5.17
